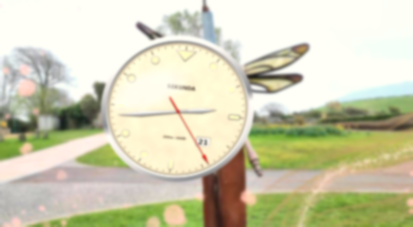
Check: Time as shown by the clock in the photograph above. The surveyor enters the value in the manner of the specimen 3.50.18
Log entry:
2.43.24
